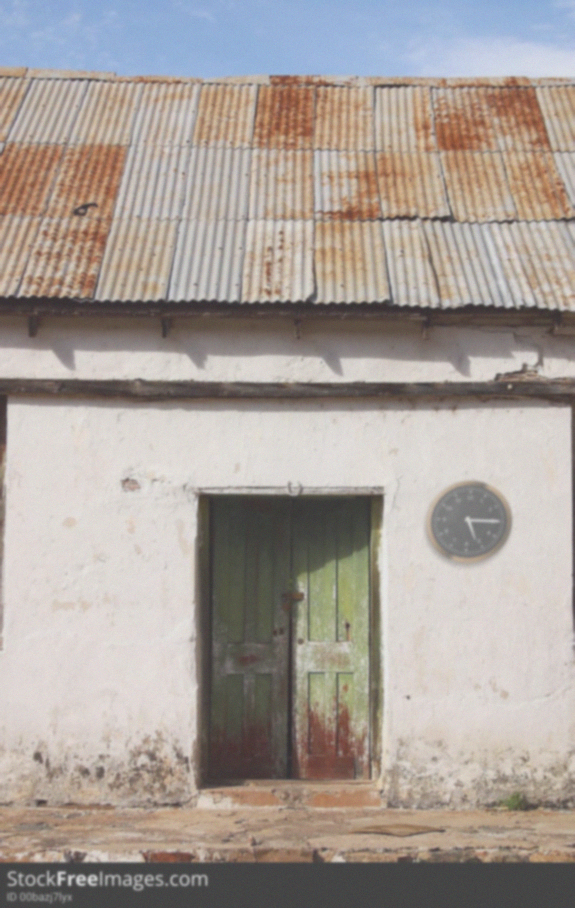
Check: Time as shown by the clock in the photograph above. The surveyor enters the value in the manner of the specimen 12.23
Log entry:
5.15
